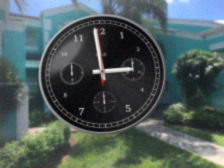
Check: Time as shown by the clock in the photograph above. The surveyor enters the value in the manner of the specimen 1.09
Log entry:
2.59
